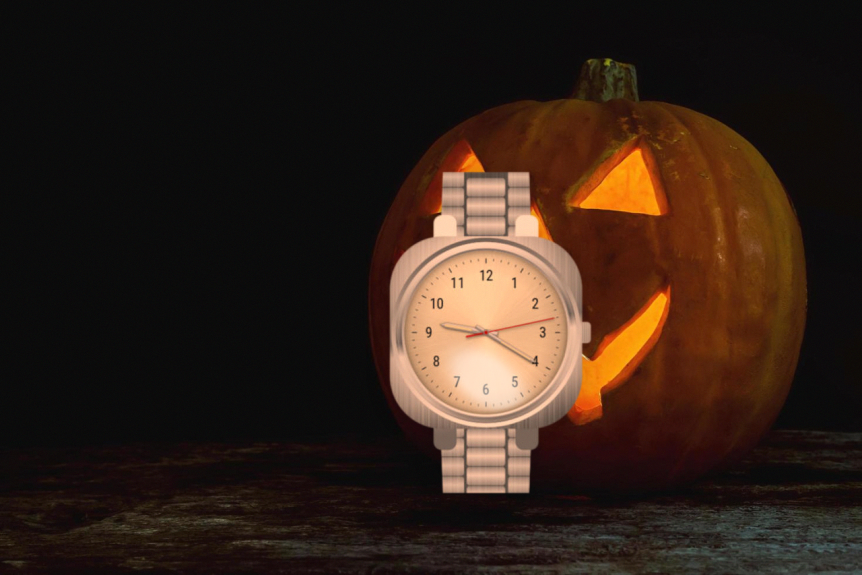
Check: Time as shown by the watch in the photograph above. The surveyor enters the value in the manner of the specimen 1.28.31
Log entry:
9.20.13
